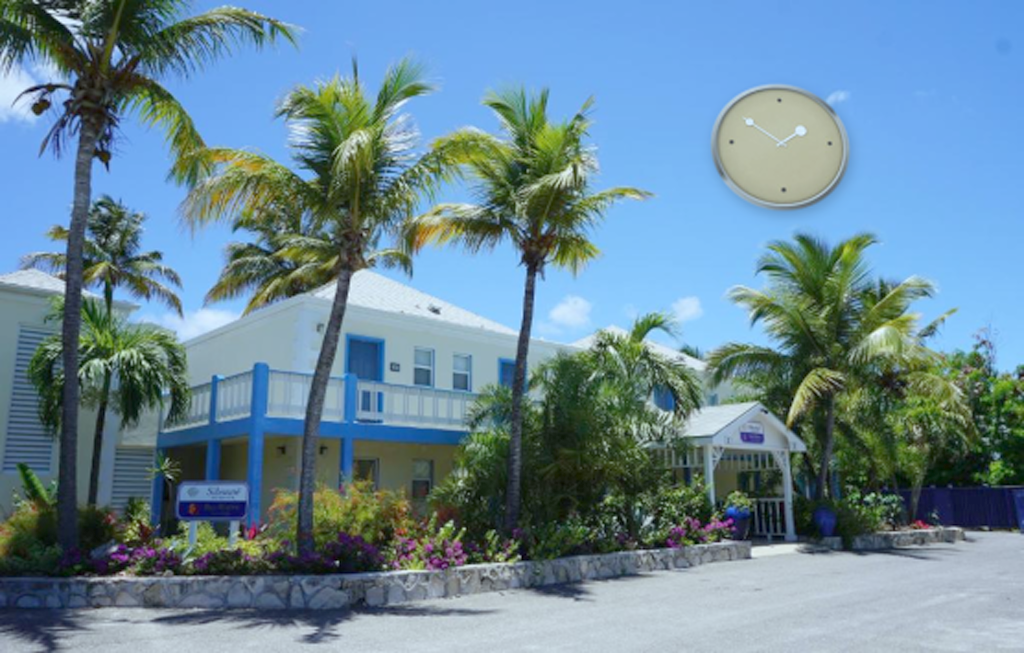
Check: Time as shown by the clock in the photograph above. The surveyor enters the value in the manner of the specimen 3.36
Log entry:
1.51
